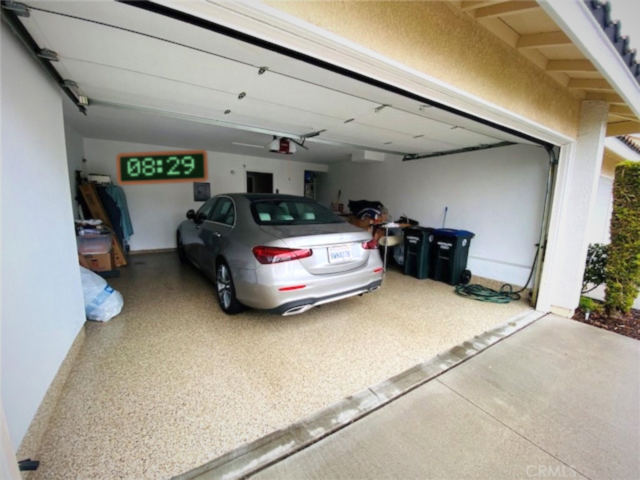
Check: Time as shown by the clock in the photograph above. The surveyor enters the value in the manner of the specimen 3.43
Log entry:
8.29
